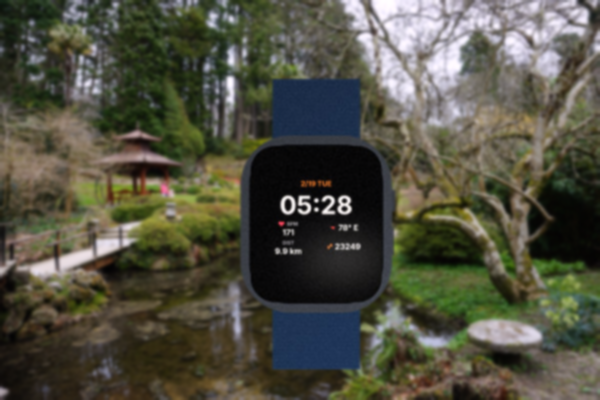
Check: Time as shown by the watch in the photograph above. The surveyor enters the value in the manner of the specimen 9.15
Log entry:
5.28
